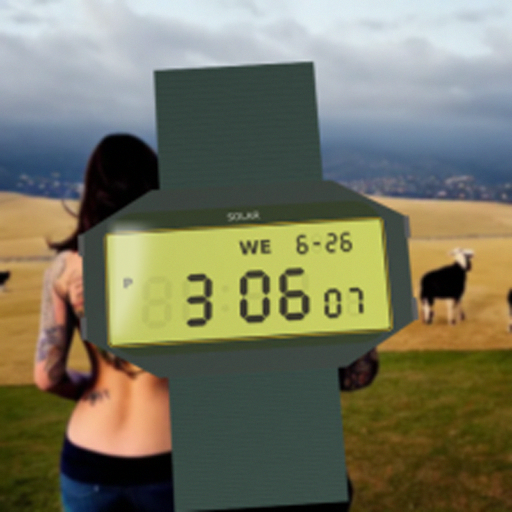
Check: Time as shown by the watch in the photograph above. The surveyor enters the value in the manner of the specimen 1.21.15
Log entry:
3.06.07
